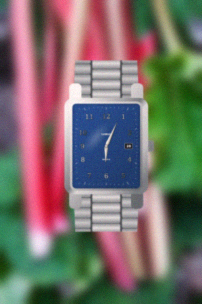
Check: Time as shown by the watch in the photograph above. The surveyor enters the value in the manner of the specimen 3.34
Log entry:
6.04
